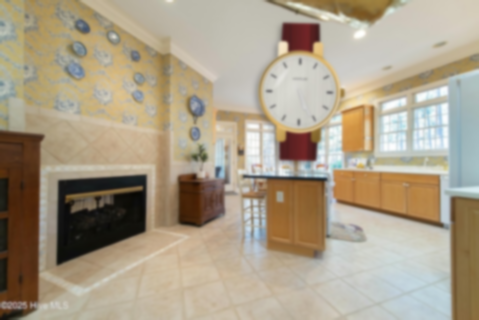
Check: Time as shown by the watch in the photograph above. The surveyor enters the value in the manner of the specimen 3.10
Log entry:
5.26
